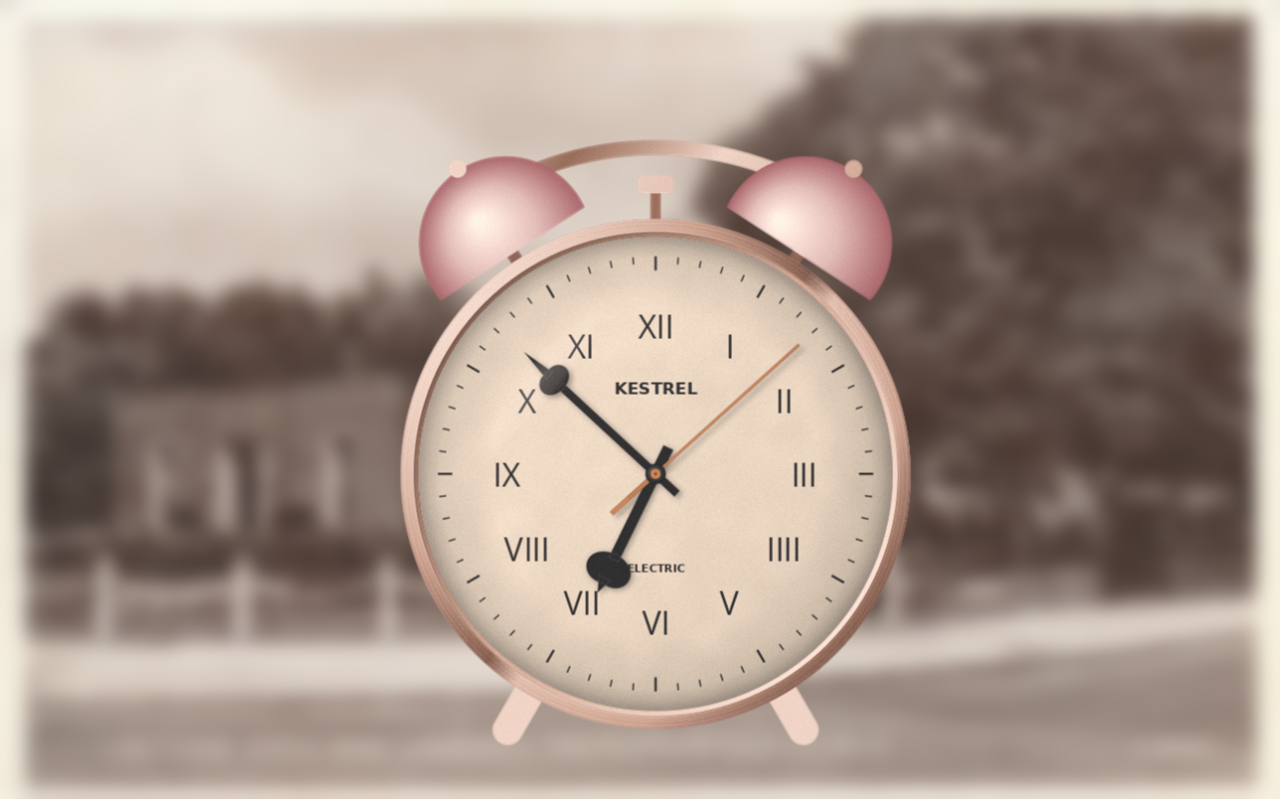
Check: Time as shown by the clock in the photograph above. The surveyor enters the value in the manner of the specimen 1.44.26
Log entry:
6.52.08
